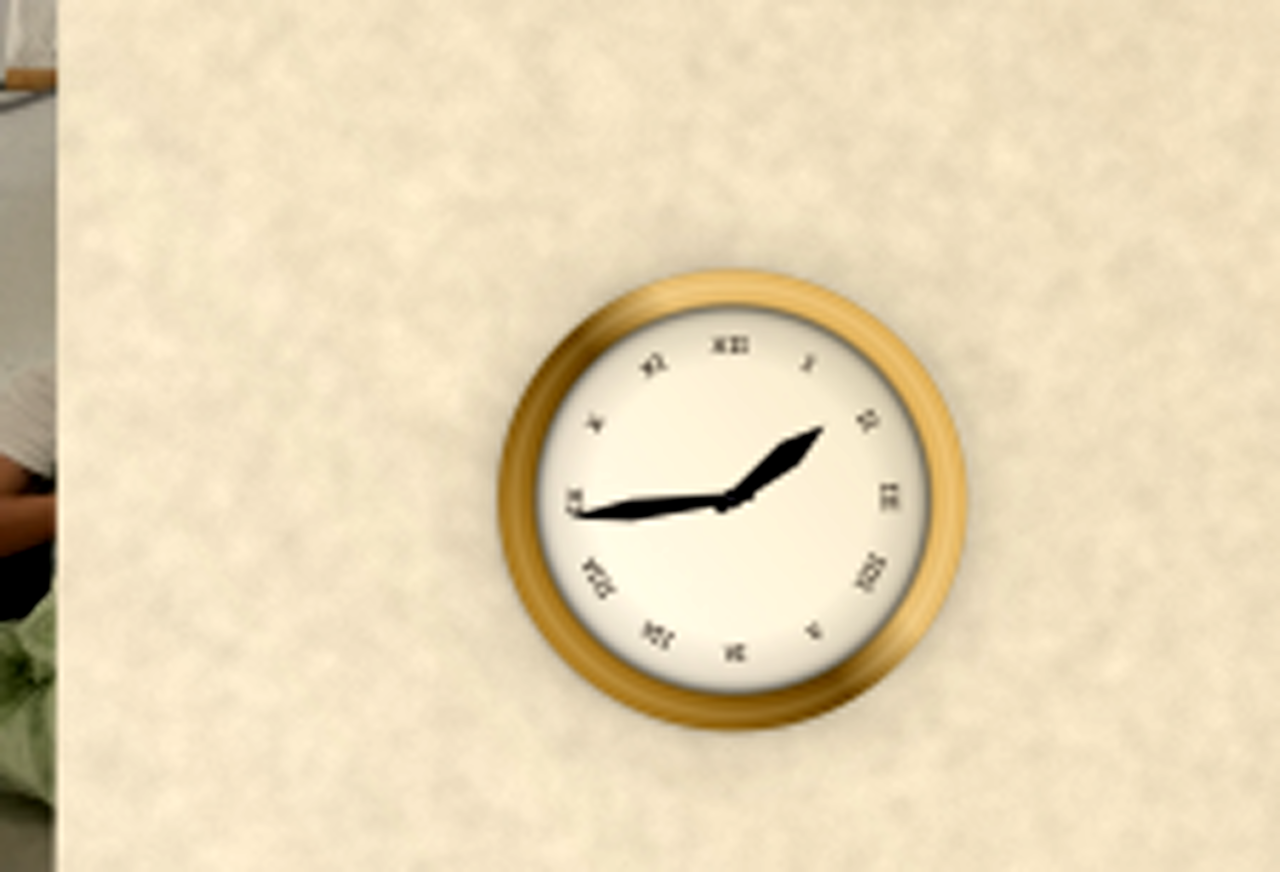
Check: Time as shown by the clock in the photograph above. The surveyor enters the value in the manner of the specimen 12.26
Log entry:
1.44
